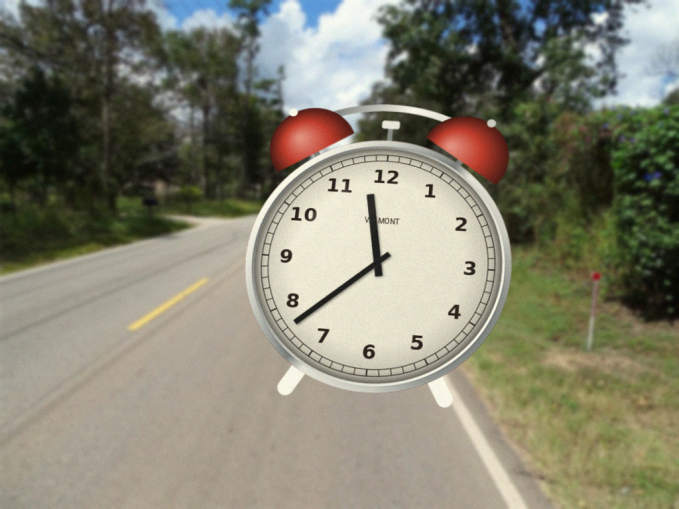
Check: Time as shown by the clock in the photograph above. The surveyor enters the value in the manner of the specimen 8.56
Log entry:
11.38
